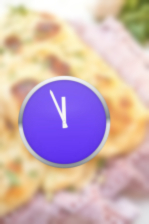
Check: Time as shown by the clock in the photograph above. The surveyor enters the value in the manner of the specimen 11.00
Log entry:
11.56
